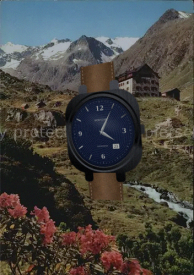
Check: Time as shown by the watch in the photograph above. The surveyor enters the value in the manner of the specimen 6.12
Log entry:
4.05
